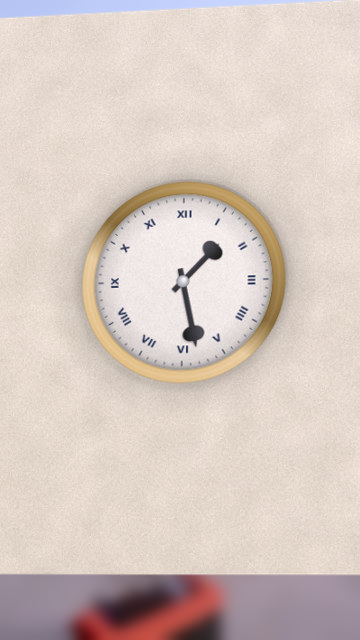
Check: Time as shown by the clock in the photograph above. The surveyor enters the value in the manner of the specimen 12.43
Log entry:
1.28
